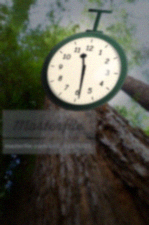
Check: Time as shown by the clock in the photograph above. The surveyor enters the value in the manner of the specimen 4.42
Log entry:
11.29
